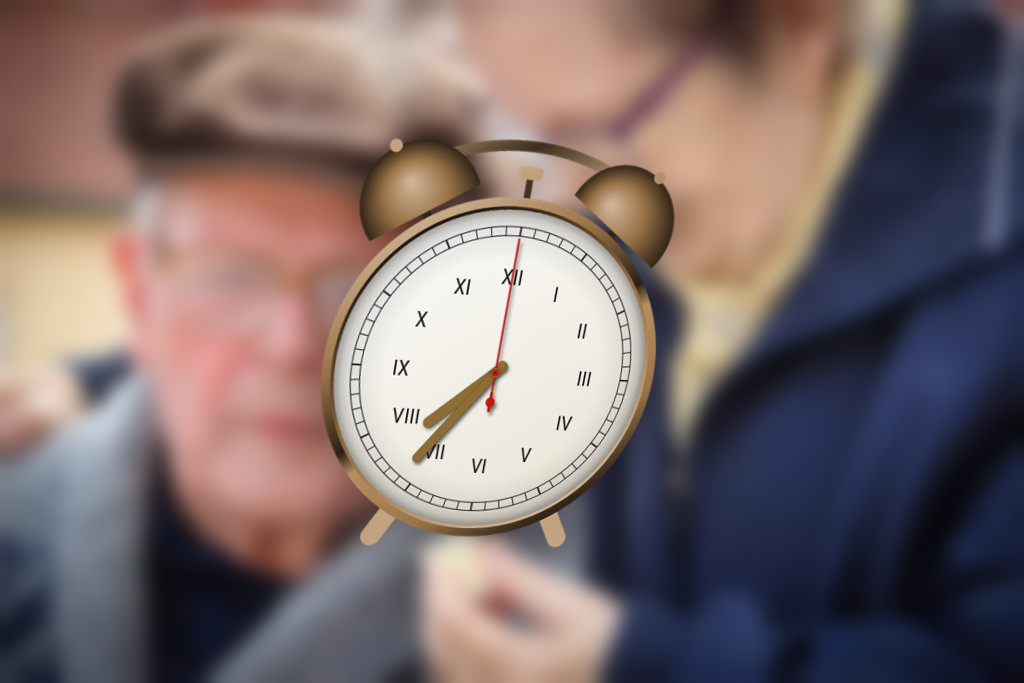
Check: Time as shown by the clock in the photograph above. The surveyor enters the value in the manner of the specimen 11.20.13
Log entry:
7.36.00
